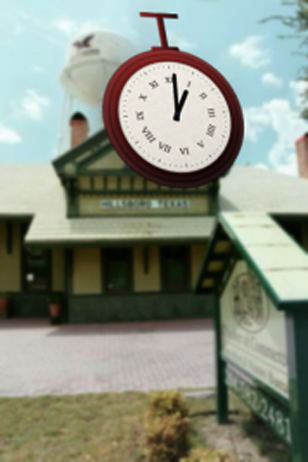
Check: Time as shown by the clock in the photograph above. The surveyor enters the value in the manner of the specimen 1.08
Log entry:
1.01
